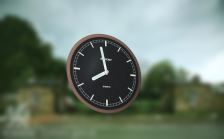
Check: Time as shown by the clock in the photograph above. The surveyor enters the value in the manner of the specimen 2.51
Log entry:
7.58
